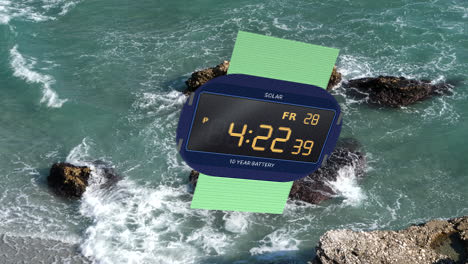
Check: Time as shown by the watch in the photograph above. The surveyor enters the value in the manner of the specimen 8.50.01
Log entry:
4.22.39
